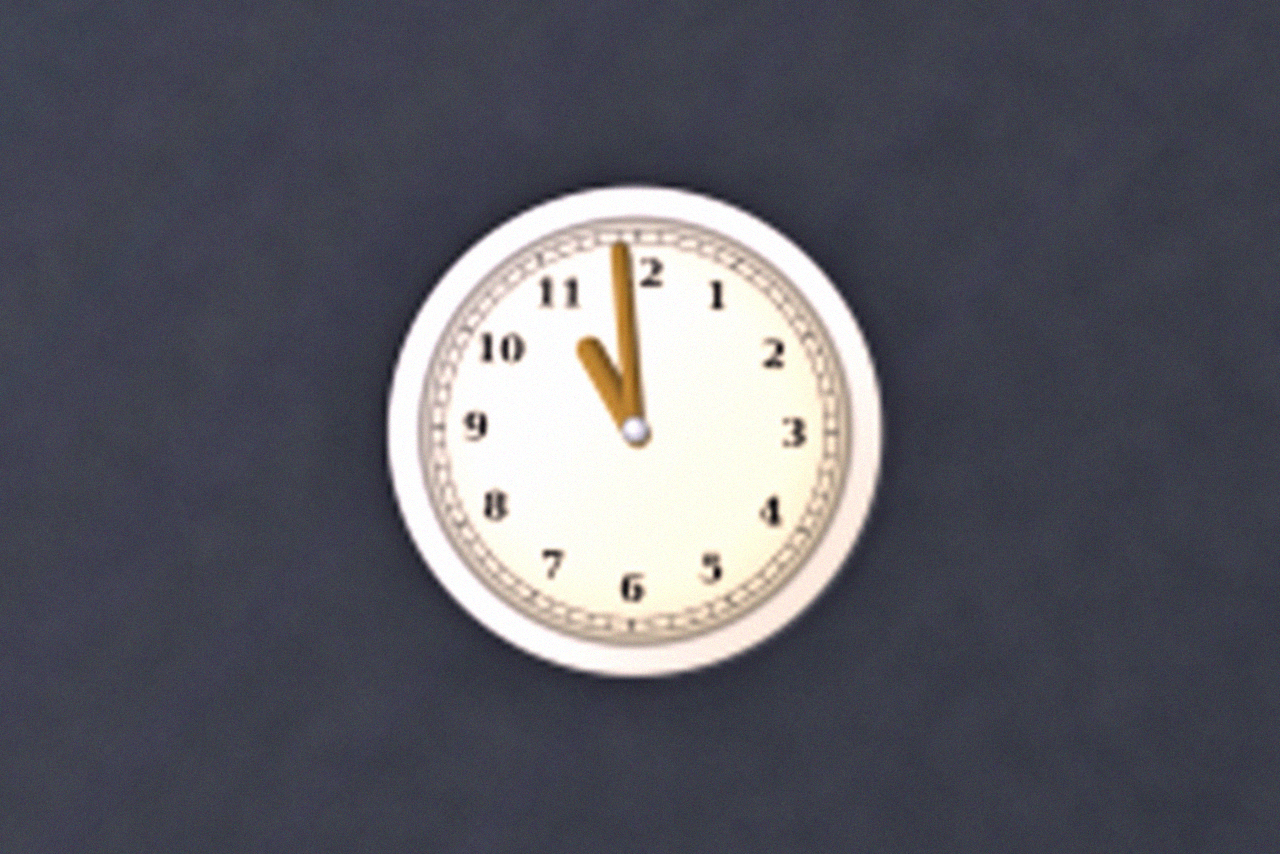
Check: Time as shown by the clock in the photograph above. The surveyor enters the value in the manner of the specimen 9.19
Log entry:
10.59
